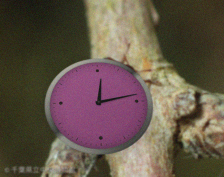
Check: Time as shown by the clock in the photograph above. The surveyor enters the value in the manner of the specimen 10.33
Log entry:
12.13
